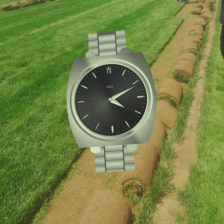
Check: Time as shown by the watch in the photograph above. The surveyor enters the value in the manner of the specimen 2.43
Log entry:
4.11
